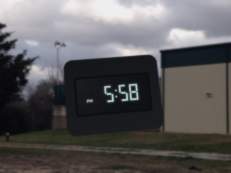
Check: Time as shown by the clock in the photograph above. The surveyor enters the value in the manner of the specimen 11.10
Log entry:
5.58
